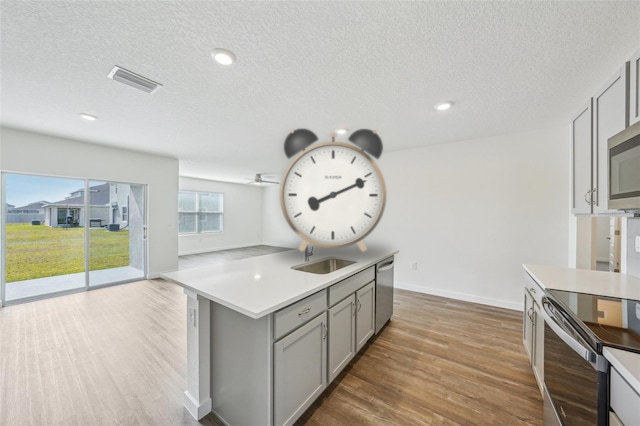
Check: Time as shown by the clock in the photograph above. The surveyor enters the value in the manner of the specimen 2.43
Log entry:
8.11
